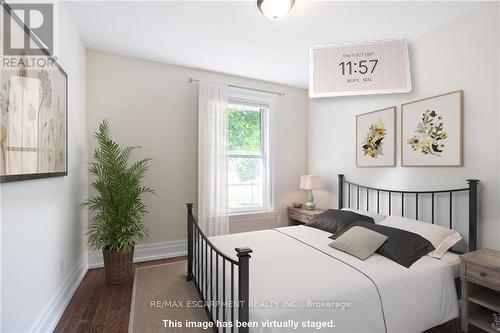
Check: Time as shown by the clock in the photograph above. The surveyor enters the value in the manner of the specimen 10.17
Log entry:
11.57
